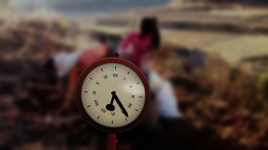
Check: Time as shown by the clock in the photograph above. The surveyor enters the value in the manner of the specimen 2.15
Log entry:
6.24
